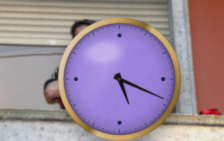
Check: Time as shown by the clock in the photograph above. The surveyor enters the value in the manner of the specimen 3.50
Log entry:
5.19
